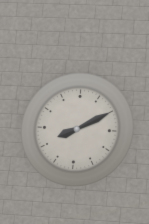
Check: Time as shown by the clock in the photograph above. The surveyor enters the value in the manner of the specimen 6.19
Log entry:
8.10
